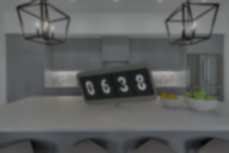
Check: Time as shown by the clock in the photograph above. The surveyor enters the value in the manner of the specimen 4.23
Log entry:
6.38
